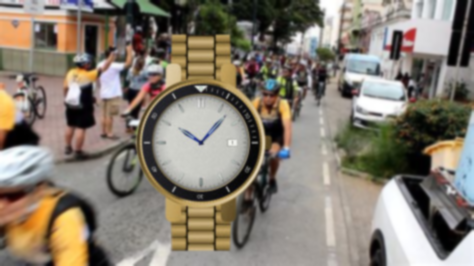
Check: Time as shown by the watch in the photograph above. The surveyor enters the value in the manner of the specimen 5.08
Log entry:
10.07
